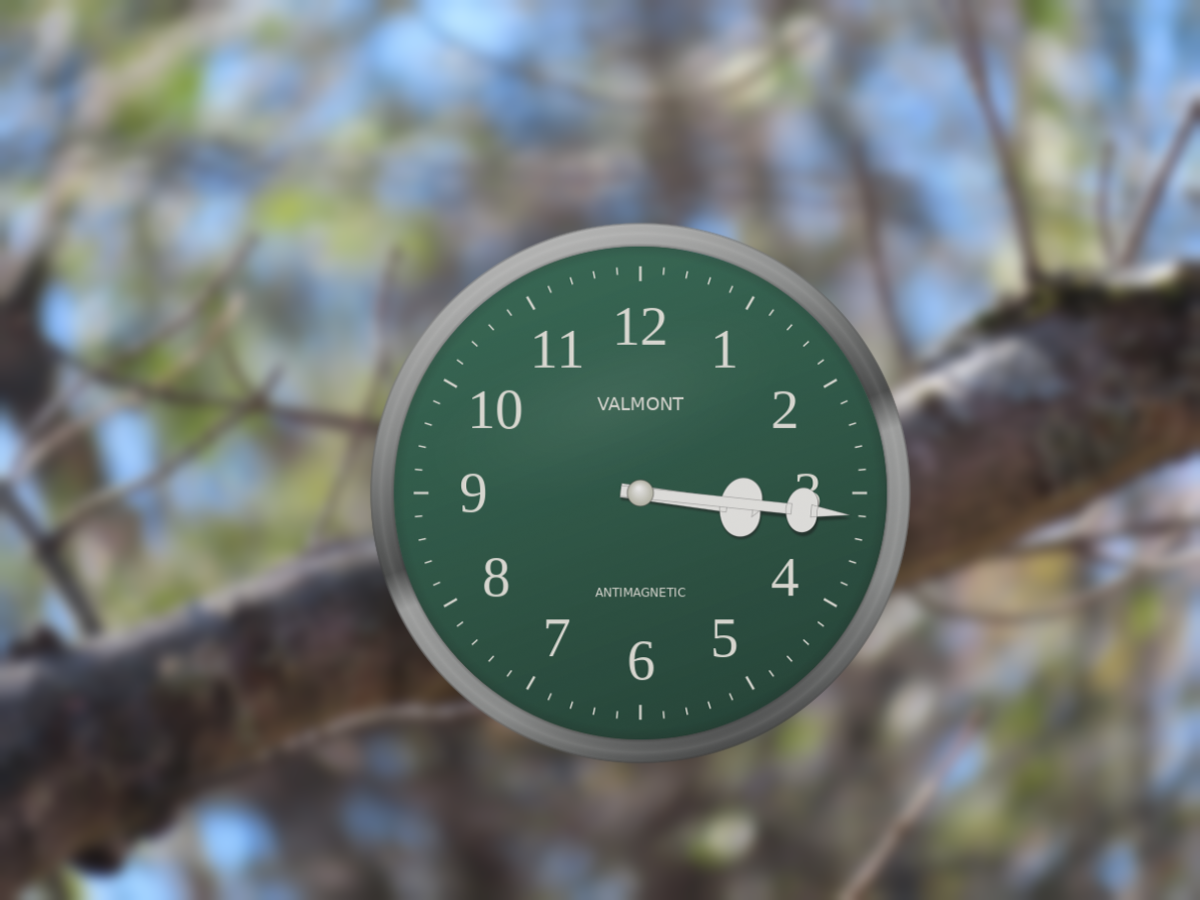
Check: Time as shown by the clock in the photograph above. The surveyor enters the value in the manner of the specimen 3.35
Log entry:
3.16
